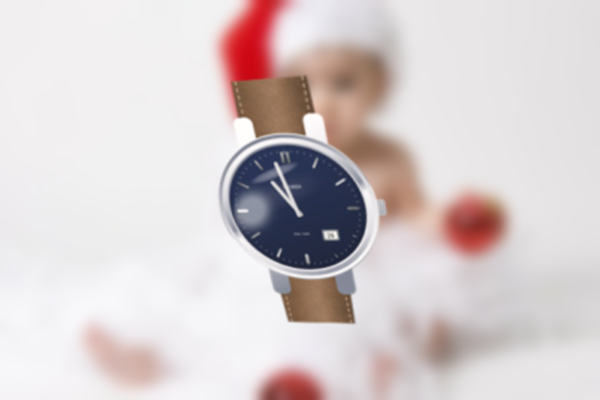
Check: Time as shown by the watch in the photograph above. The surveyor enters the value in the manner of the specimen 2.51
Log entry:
10.58
